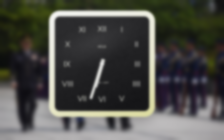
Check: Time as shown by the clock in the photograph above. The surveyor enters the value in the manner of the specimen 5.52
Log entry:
6.33
